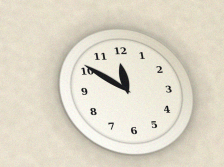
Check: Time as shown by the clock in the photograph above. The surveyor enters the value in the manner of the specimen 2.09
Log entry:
11.51
